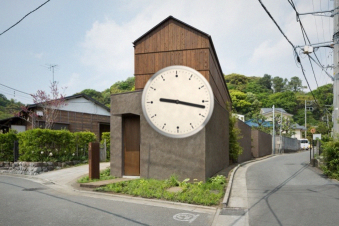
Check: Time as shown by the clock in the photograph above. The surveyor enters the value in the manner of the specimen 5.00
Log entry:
9.17
